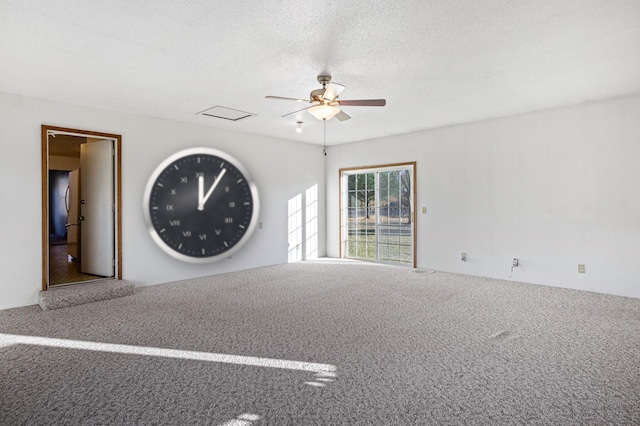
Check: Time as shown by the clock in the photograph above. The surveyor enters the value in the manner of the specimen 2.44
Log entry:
12.06
